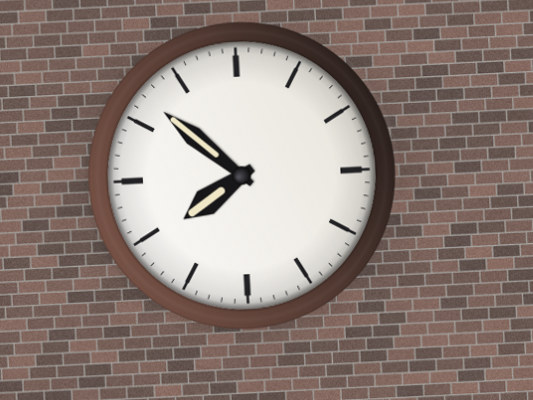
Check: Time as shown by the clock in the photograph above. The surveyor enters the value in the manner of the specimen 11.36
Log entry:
7.52
